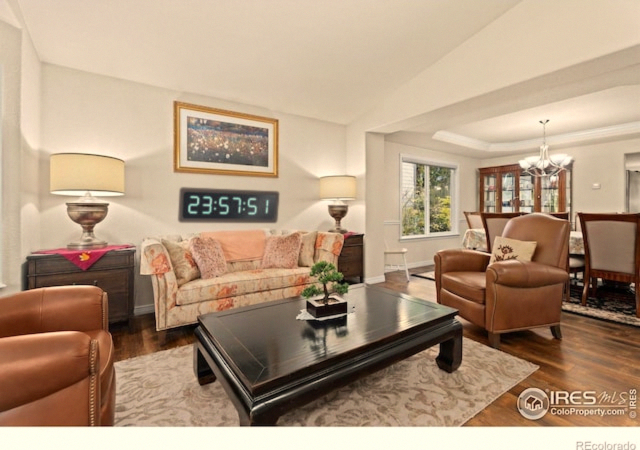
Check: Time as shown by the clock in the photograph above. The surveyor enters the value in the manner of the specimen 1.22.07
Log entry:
23.57.51
